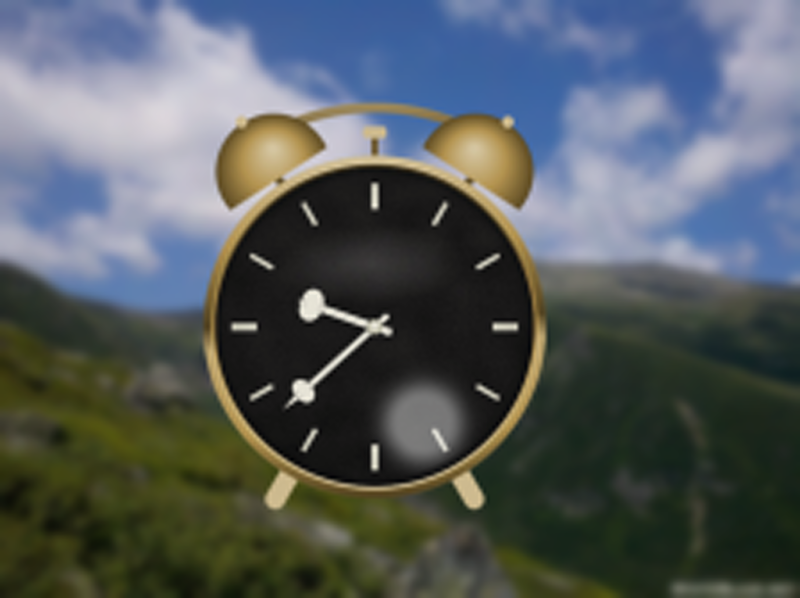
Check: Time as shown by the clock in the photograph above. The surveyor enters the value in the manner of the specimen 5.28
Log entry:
9.38
